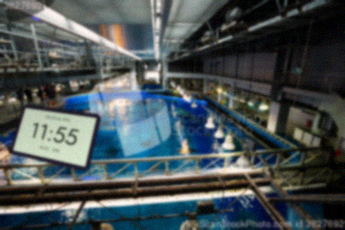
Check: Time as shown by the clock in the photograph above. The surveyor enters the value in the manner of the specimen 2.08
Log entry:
11.55
